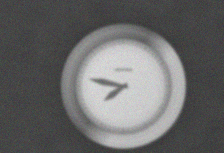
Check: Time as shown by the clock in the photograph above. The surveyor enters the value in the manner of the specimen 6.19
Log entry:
7.47
